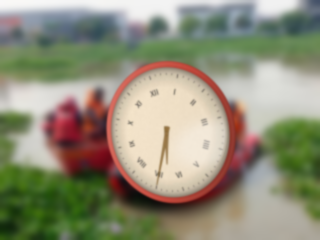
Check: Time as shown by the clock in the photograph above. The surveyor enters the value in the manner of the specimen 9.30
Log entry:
6.35
